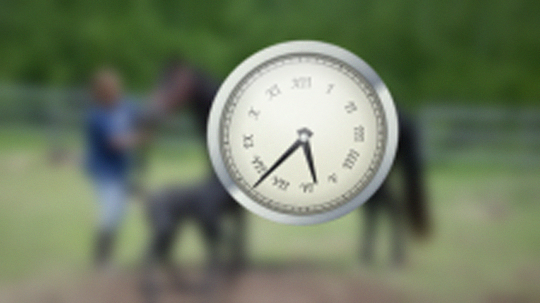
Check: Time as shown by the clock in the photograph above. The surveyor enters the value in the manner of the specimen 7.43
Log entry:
5.38
